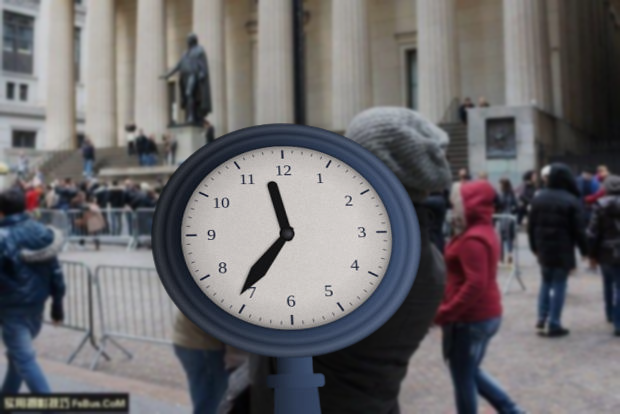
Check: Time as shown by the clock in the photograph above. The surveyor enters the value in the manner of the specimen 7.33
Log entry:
11.36
